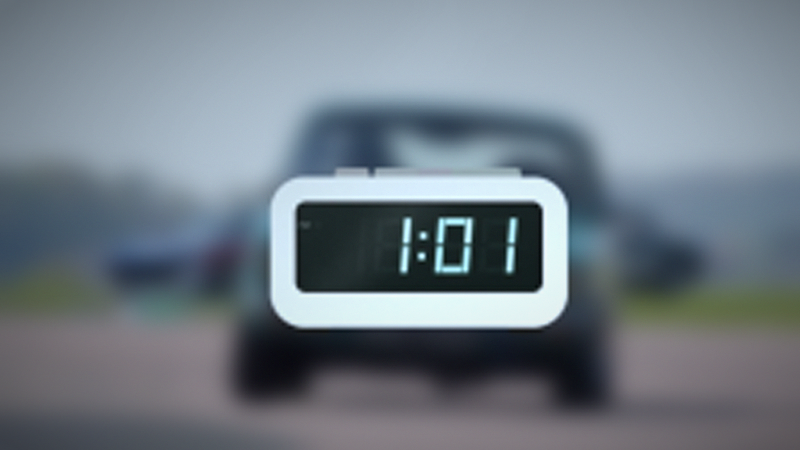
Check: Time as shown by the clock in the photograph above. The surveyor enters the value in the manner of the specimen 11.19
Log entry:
1.01
